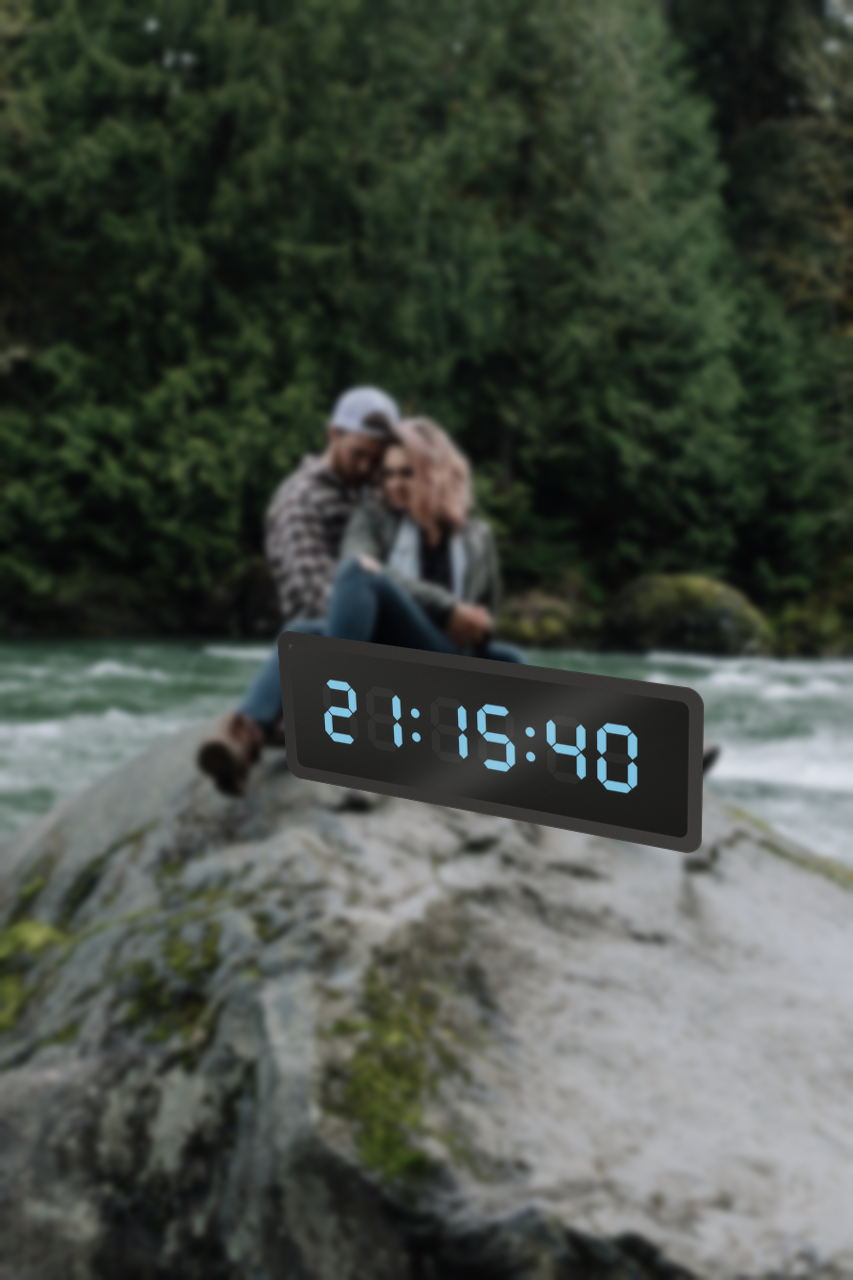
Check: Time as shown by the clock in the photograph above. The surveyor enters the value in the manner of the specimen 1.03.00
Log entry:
21.15.40
